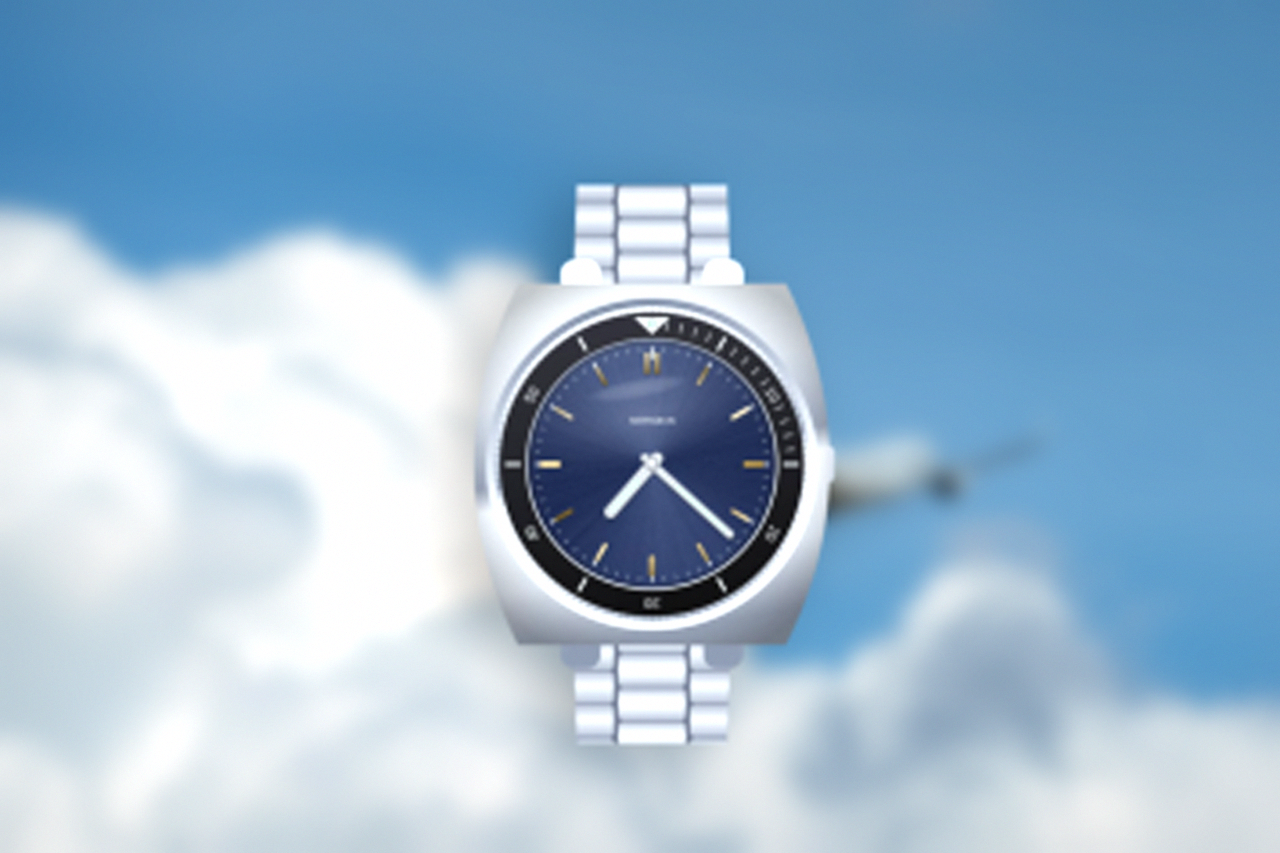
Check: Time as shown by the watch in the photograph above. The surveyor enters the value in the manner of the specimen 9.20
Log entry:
7.22
